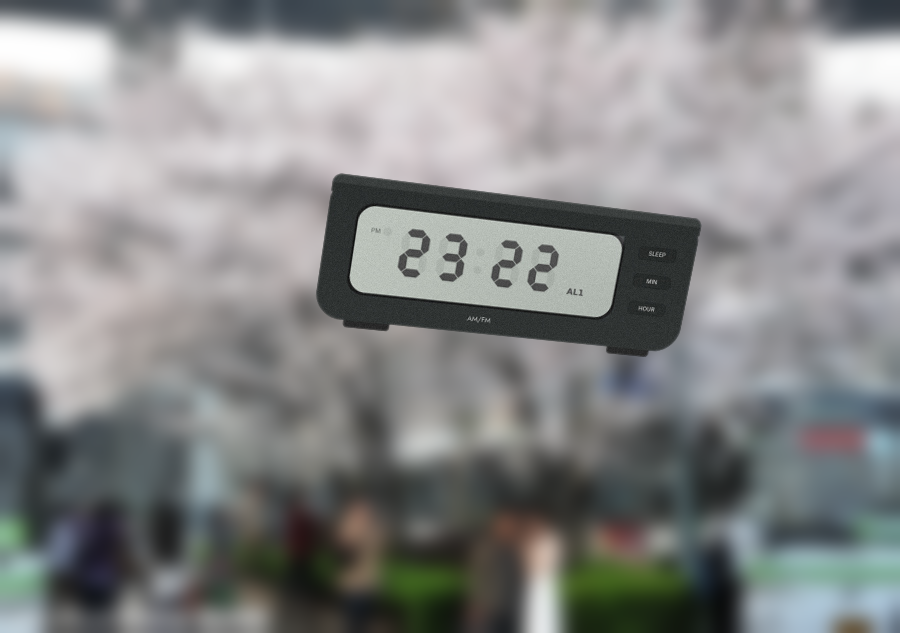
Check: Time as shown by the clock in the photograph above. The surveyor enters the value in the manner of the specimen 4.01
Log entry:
23.22
